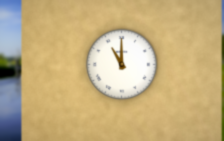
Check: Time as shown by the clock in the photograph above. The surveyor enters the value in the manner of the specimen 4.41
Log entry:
11.00
